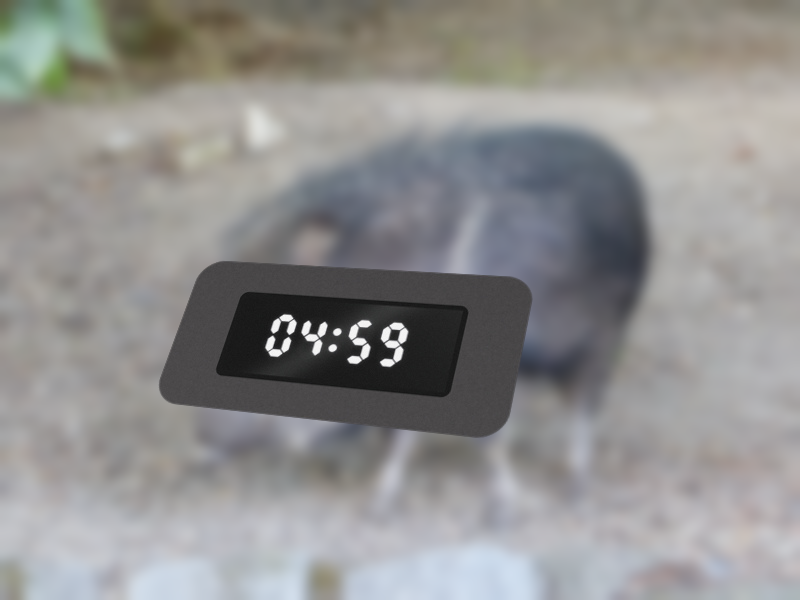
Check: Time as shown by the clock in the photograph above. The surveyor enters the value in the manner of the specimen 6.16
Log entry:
4.59
